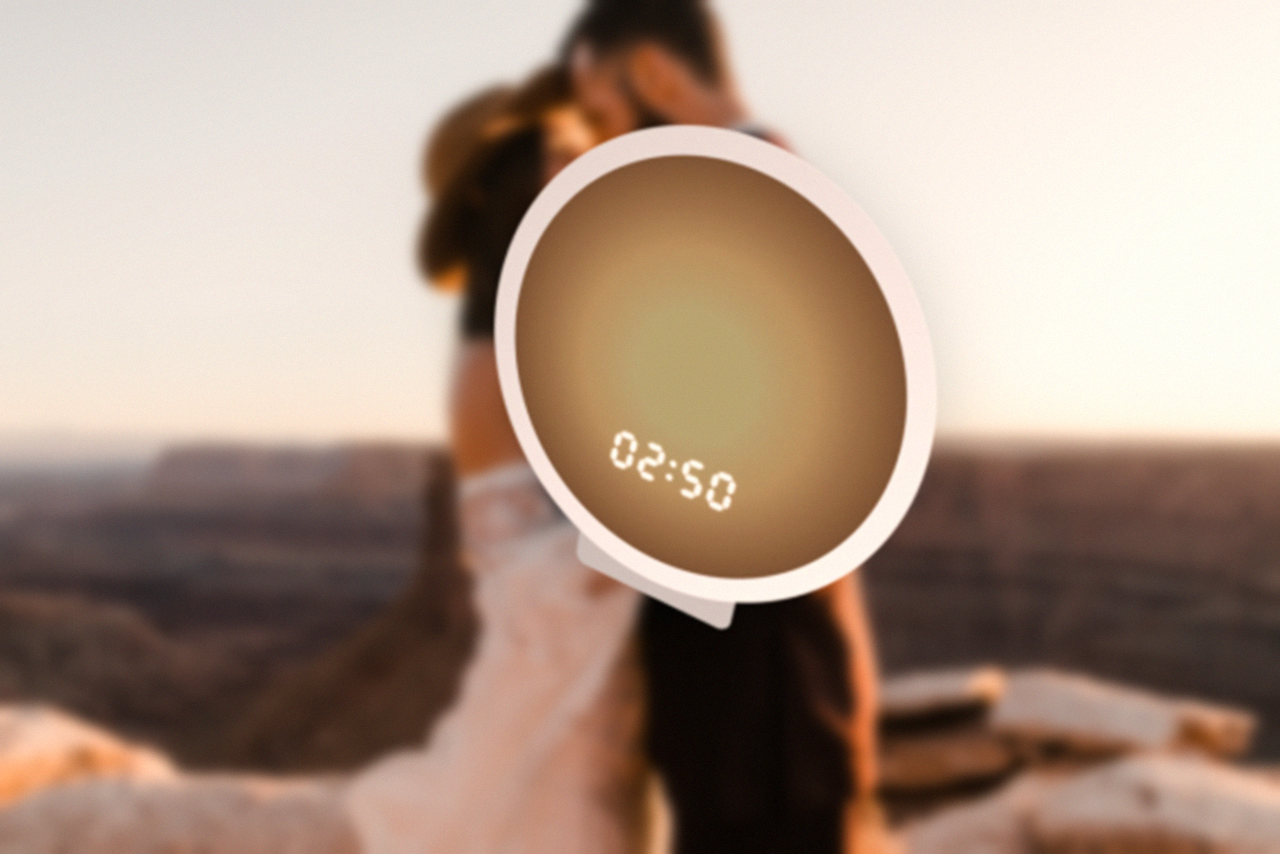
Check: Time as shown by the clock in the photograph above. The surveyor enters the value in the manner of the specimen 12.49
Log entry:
2.50
